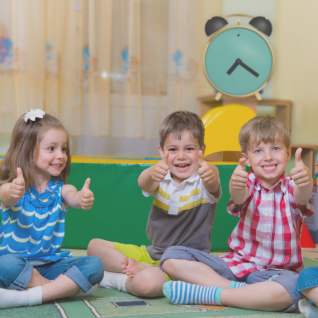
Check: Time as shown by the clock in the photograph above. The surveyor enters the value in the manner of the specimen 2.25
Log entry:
7.21
